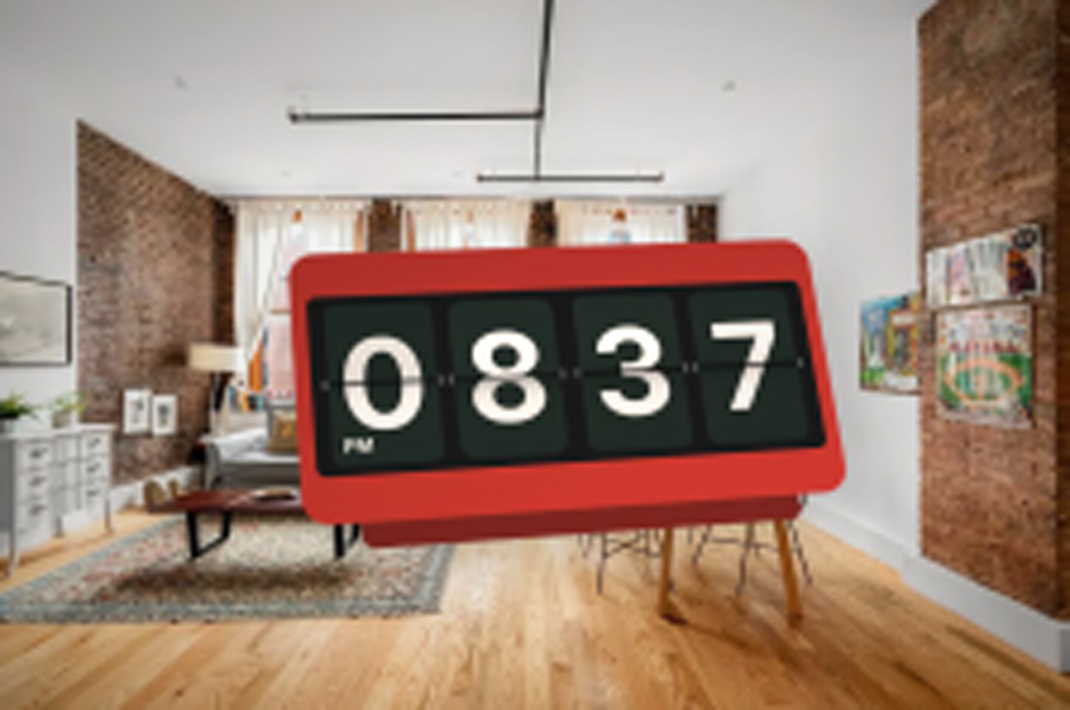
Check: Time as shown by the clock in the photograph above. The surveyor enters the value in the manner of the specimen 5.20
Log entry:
8.37
